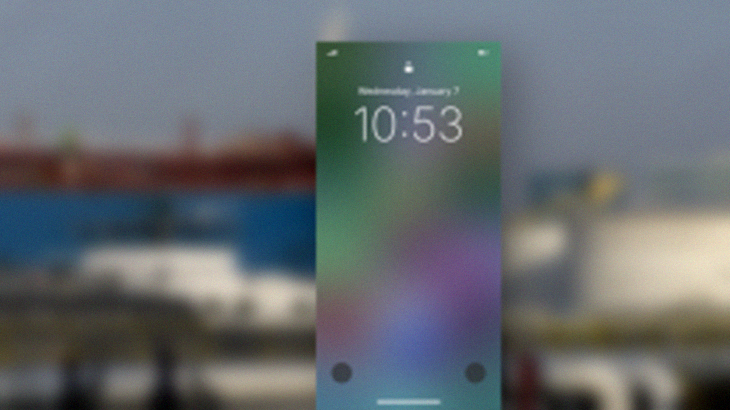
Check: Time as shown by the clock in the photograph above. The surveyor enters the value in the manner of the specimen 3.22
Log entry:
10.53
